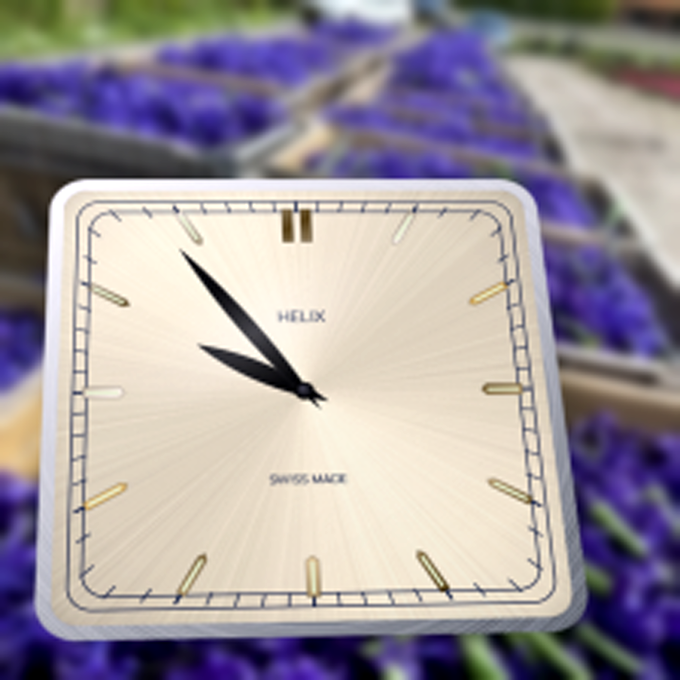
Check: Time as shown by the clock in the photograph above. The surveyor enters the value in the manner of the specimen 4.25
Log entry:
9.54
